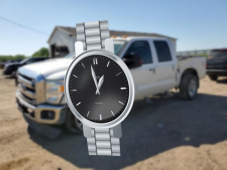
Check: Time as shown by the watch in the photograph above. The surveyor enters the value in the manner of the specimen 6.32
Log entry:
12.58
